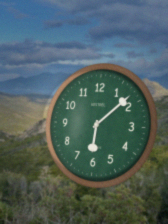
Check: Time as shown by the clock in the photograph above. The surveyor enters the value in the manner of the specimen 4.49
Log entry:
6.08
